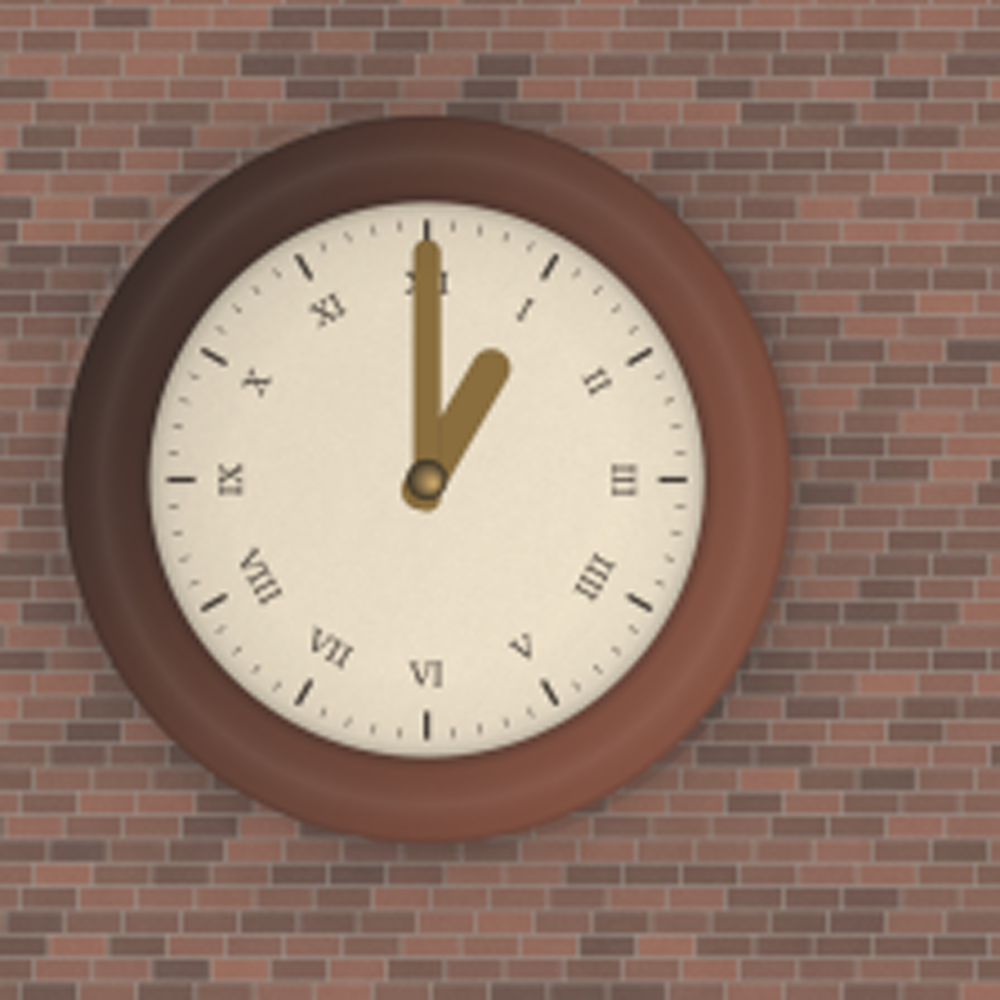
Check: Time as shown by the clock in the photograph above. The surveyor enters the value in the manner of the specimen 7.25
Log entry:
1.00
